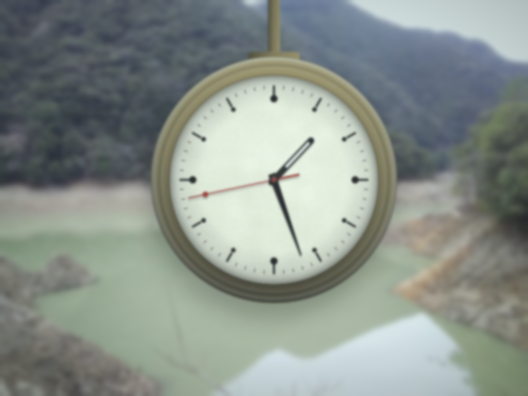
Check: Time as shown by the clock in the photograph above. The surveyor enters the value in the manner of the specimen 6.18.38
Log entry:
1.26.43
